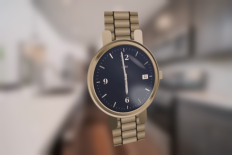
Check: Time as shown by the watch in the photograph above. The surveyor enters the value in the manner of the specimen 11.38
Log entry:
5.59
